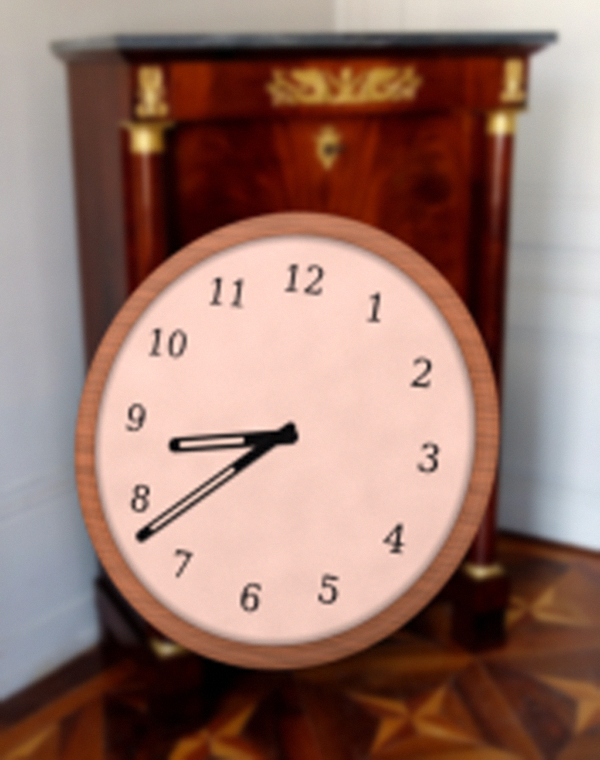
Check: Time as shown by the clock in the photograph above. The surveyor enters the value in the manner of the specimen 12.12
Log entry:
8.38
